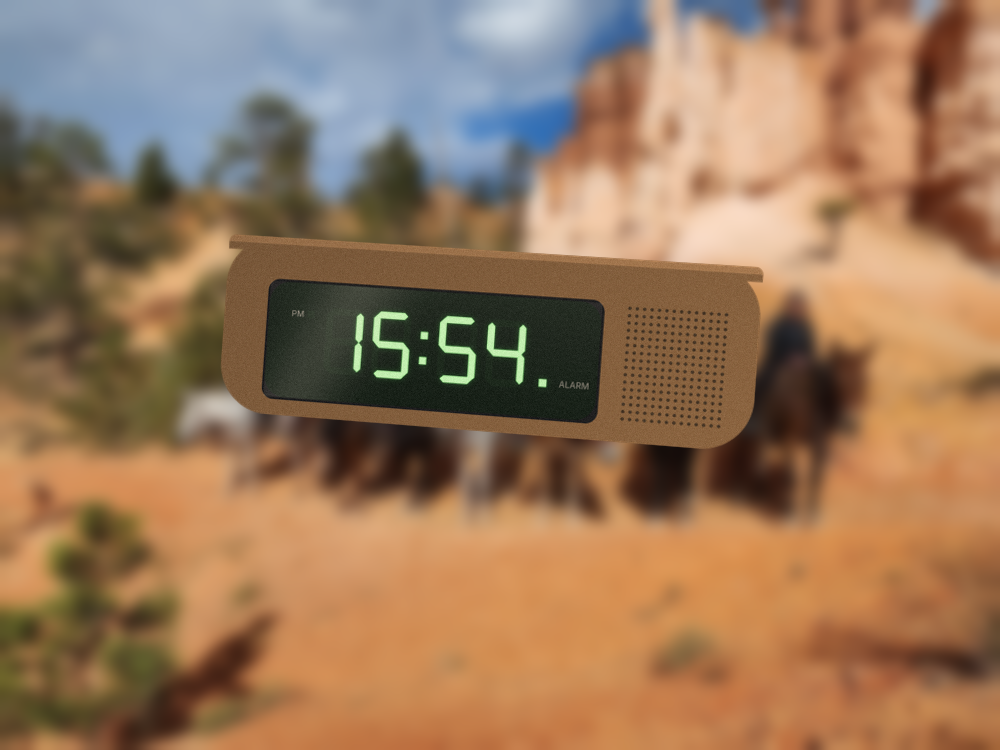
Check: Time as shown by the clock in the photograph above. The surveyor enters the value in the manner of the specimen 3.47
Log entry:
15.54
